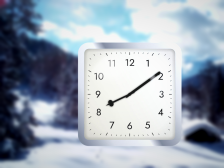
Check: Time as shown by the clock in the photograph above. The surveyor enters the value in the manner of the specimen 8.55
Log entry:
8.09
